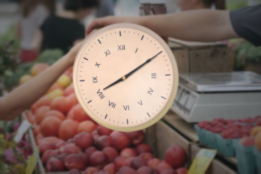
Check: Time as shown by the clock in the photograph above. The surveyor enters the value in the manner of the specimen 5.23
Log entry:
8.10
